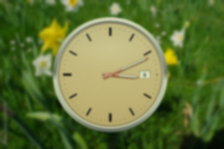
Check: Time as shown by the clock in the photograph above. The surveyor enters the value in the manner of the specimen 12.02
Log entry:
3.11
